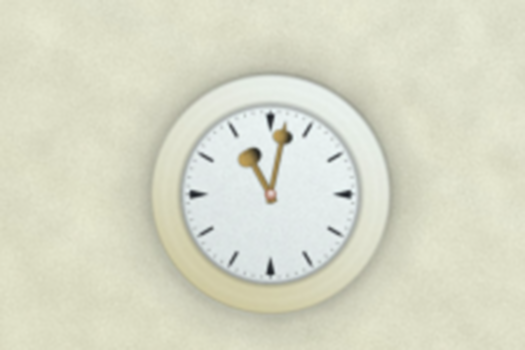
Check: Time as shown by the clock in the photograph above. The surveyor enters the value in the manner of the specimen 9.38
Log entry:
11.02
